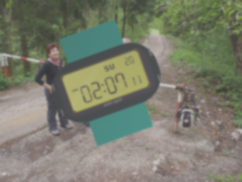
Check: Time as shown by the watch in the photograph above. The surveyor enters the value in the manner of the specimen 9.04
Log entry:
2.07
